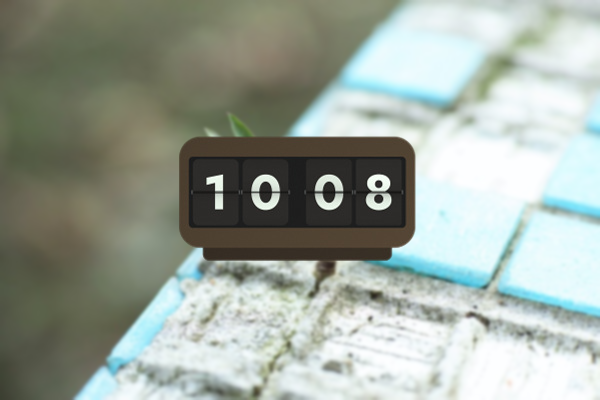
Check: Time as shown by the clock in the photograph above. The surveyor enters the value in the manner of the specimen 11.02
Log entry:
10.08
